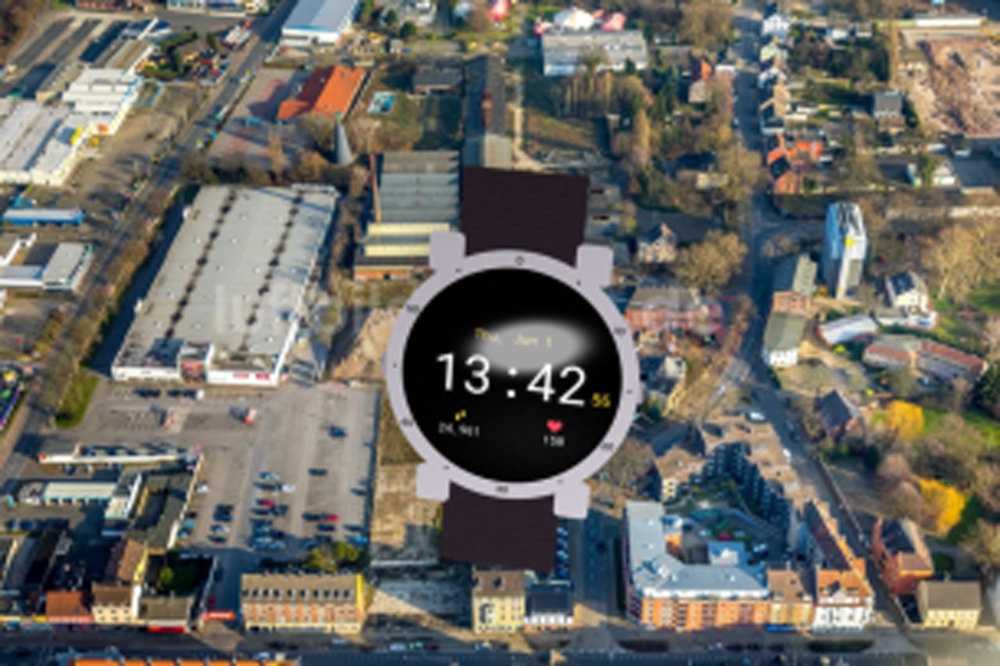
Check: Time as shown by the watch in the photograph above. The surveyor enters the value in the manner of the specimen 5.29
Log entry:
13.42
